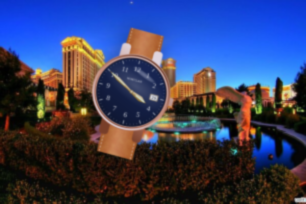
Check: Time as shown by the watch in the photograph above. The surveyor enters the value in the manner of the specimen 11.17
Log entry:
3.50
